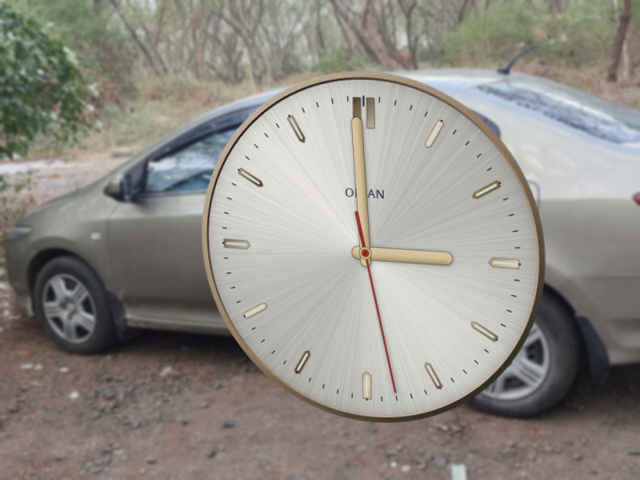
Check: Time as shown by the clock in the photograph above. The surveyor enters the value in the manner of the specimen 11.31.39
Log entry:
2.59.28
